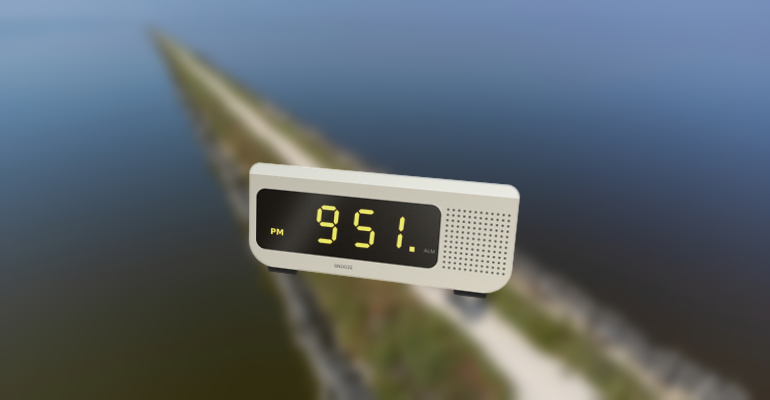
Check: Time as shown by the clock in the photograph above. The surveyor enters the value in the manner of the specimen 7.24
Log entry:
9.51
